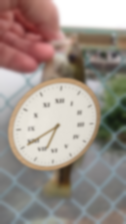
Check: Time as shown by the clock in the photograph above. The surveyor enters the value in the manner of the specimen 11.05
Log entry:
6.40
